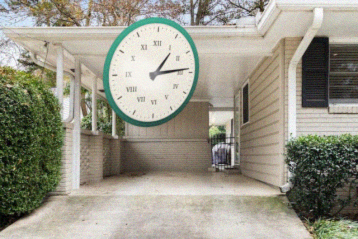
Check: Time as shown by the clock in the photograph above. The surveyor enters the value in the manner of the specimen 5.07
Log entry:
1.14
